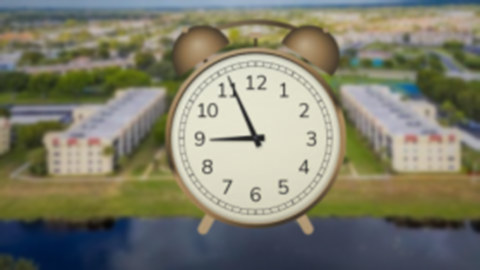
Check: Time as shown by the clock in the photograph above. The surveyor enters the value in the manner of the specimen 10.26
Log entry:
8.56
